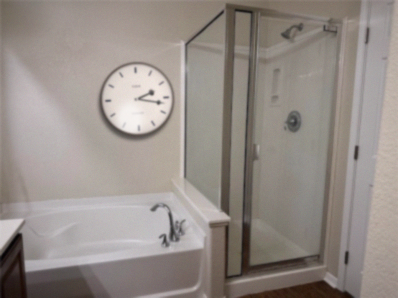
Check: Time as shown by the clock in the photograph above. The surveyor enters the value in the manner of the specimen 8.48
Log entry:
2.17
